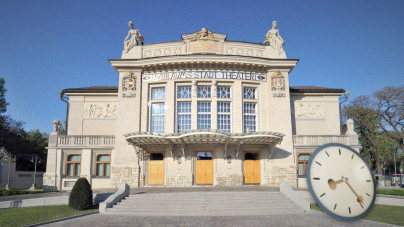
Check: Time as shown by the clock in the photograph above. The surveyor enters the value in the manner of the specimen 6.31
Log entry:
8.24
